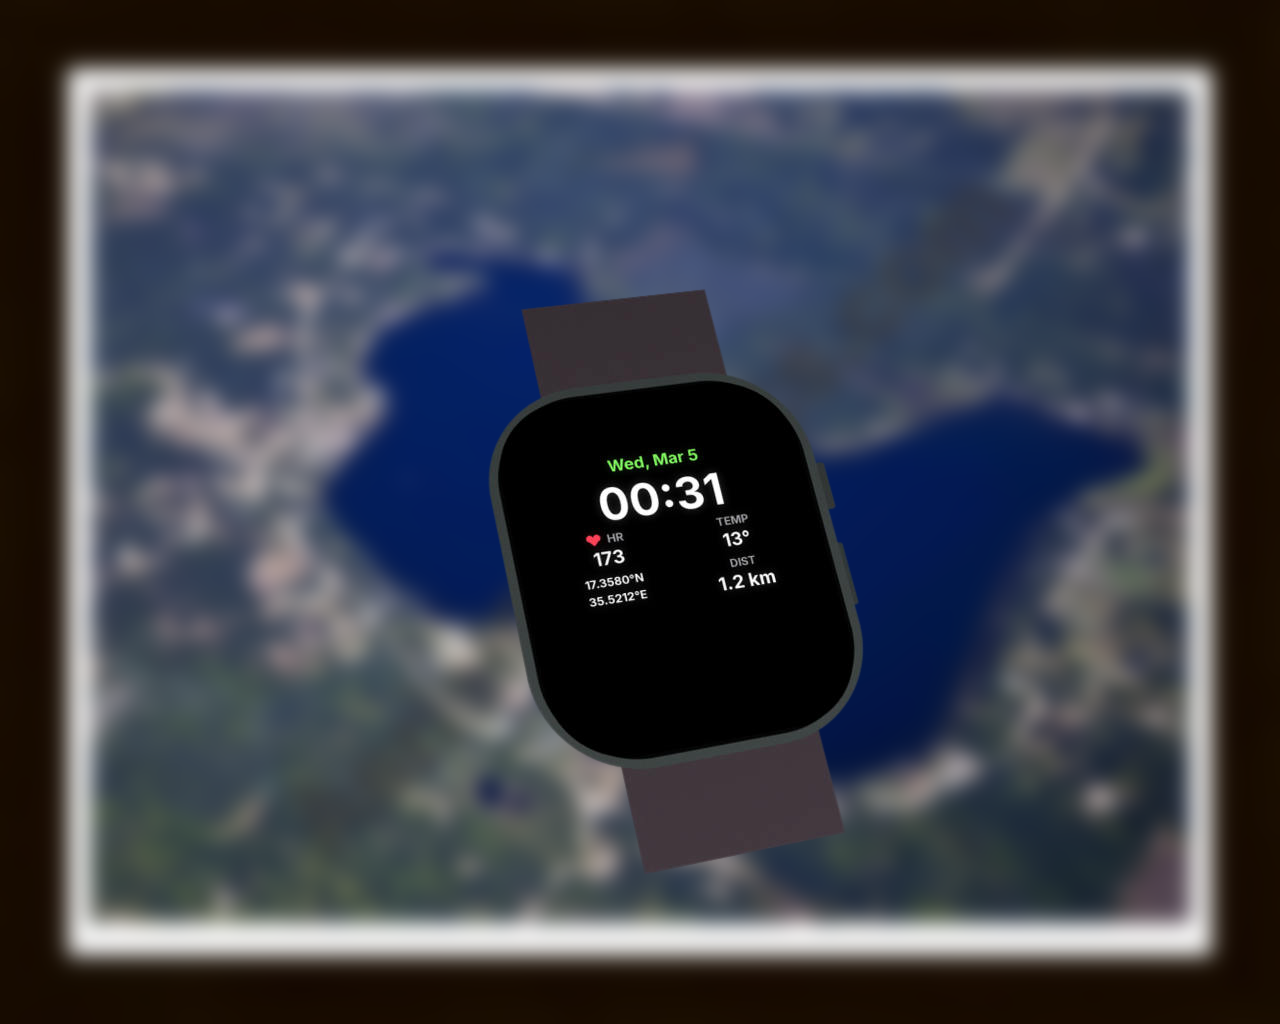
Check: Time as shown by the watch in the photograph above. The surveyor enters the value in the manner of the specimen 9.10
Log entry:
0.31
